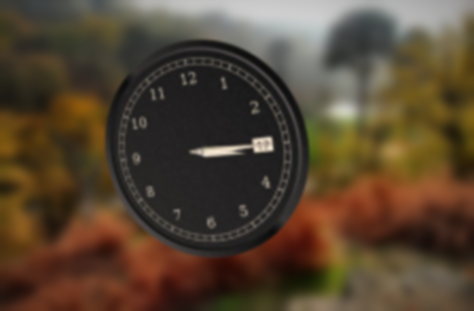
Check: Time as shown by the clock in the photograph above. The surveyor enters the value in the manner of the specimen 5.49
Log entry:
3.15
